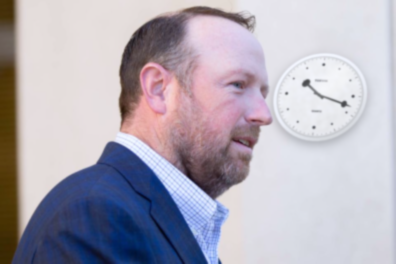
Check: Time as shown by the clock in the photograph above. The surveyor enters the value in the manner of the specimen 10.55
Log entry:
10.18
